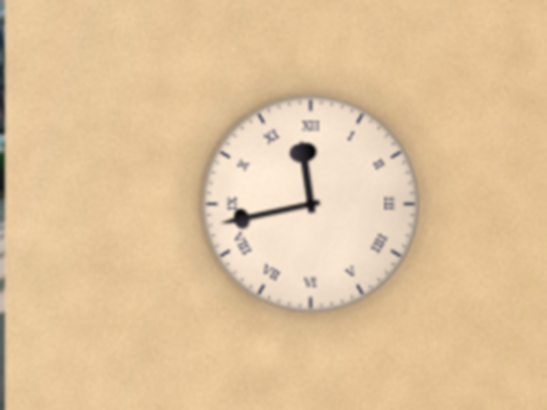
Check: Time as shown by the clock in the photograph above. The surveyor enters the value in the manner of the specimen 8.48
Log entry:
11.43
